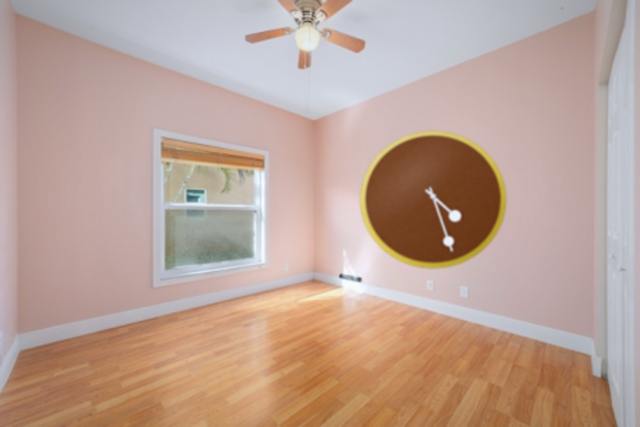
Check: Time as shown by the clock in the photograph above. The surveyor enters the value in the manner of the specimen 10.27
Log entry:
4.27
